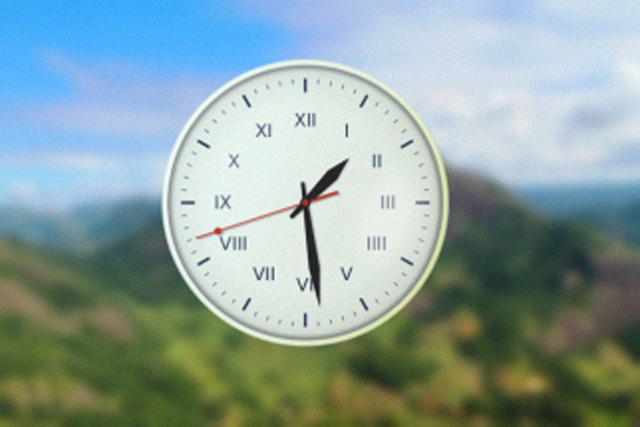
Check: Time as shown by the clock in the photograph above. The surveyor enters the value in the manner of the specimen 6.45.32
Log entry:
1.28.42
